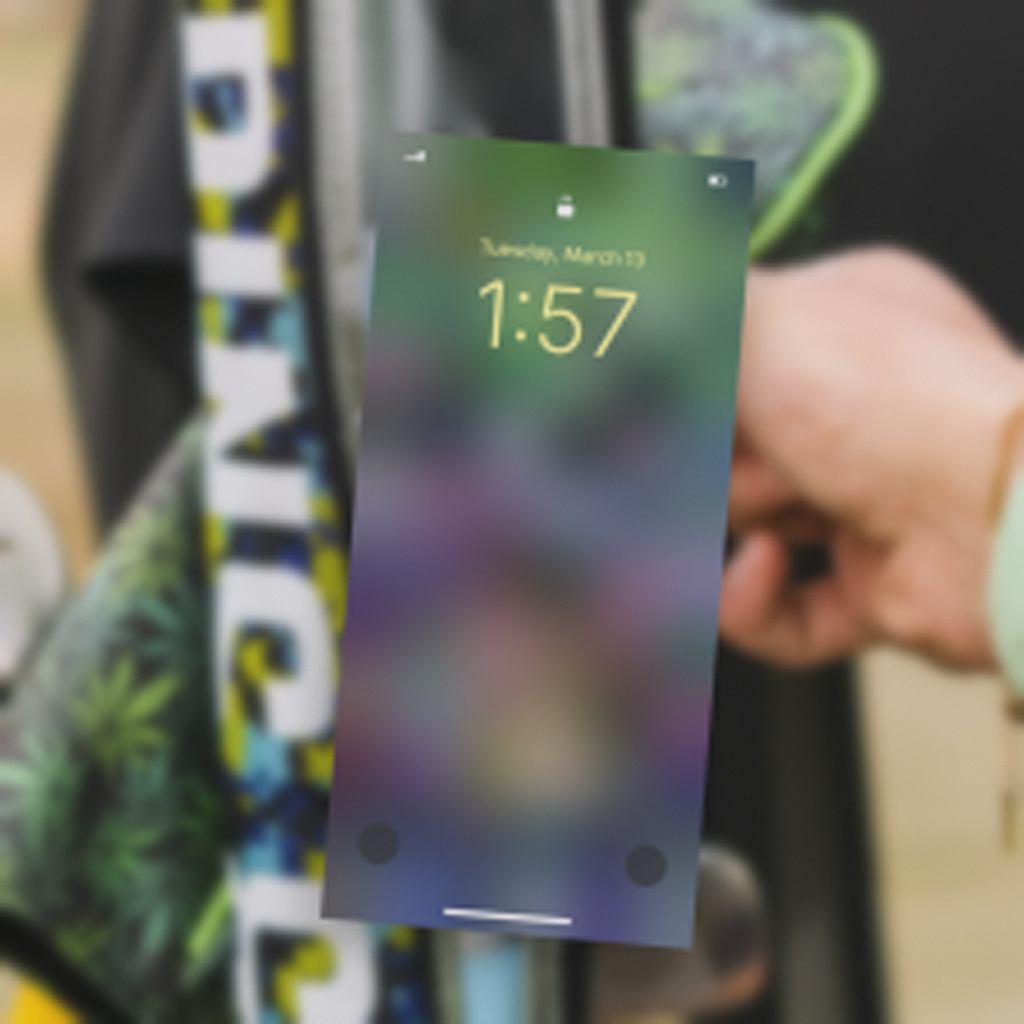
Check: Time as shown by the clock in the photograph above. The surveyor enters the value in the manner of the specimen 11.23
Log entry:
1.57
